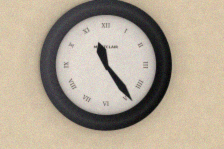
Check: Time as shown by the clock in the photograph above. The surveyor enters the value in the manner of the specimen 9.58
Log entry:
11.24
